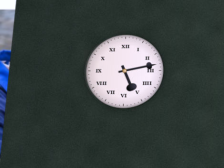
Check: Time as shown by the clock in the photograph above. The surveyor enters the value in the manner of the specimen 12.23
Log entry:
5.13
